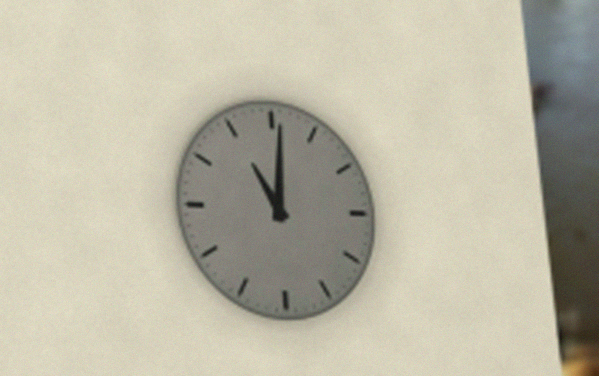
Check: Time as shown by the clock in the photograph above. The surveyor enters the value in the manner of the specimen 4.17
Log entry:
11.01
